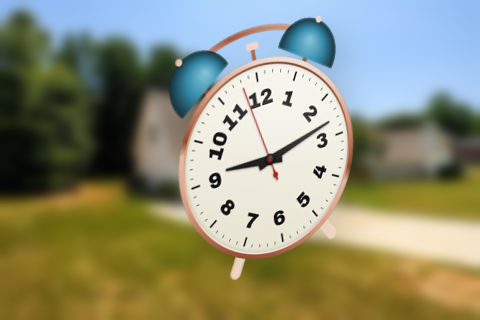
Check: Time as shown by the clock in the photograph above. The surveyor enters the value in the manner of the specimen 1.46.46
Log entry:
9.12.58
